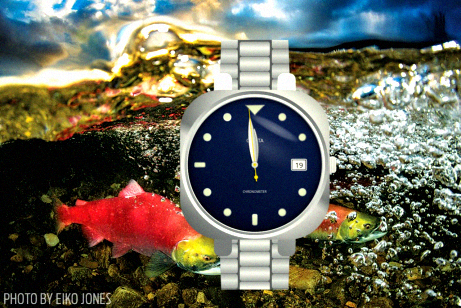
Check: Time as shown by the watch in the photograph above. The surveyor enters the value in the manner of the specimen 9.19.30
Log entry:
11.58.59
